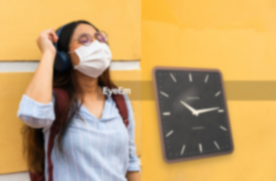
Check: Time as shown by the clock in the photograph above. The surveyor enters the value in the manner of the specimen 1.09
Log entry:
10.14
